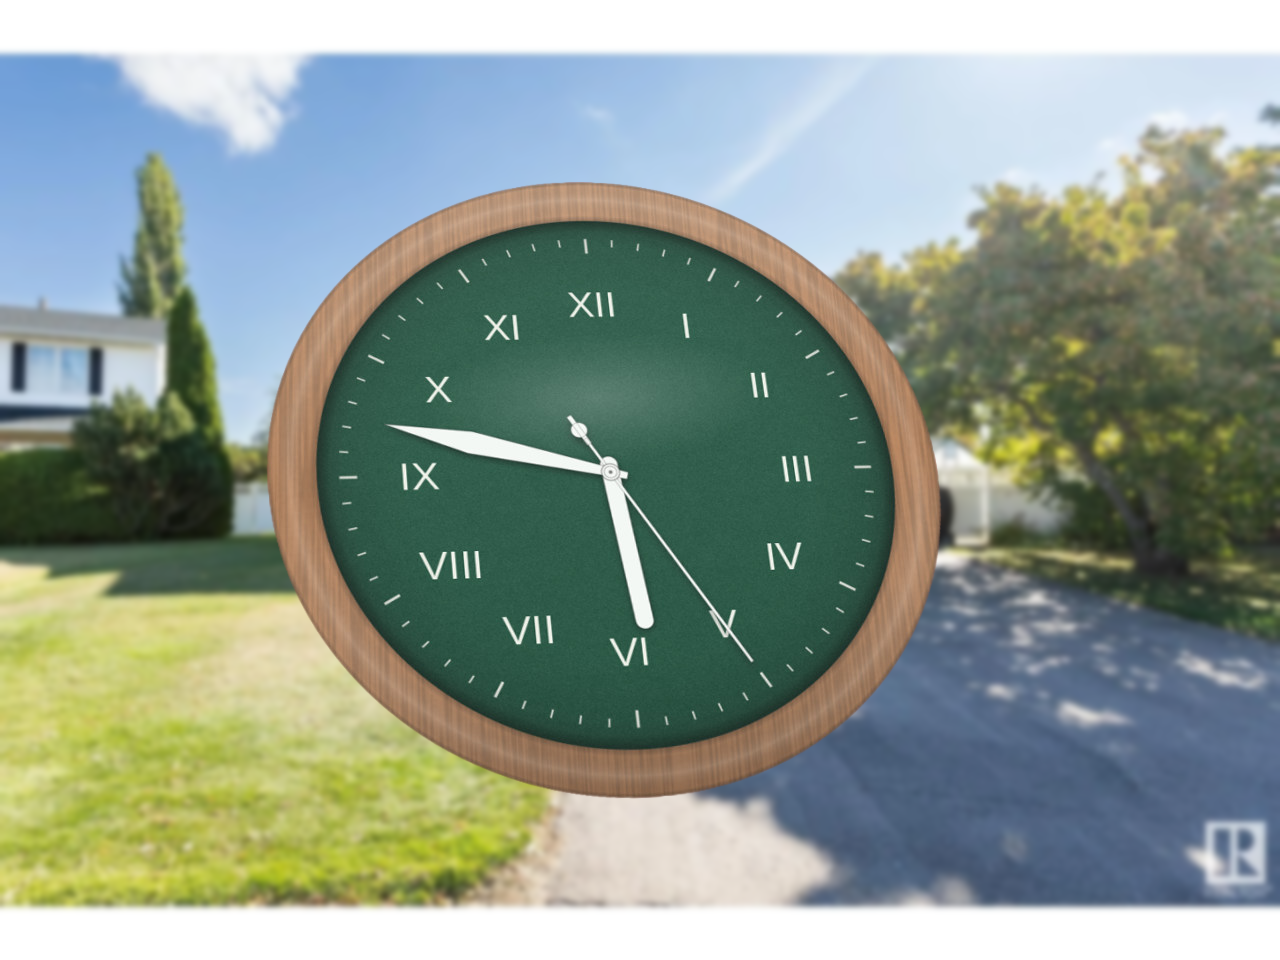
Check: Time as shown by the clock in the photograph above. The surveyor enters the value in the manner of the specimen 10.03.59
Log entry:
5.47.25
